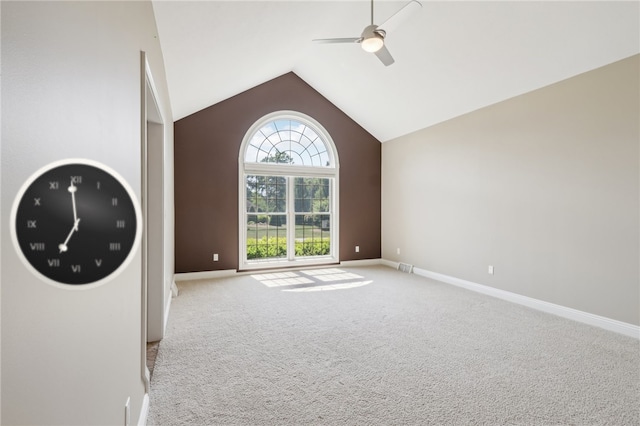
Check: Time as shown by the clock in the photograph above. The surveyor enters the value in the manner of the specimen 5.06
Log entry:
6.59
